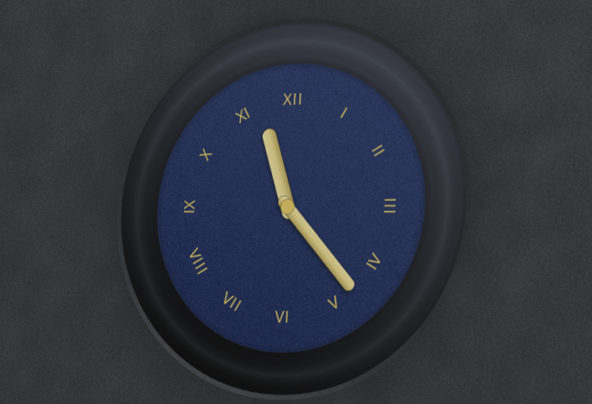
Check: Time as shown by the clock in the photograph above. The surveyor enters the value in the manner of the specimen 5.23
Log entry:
11.23
